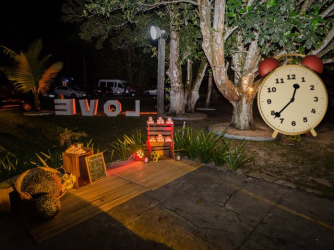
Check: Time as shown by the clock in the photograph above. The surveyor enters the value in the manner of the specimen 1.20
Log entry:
12.38
